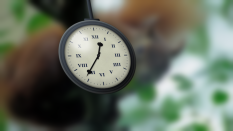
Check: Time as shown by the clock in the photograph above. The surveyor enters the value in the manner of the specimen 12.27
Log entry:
12.36
